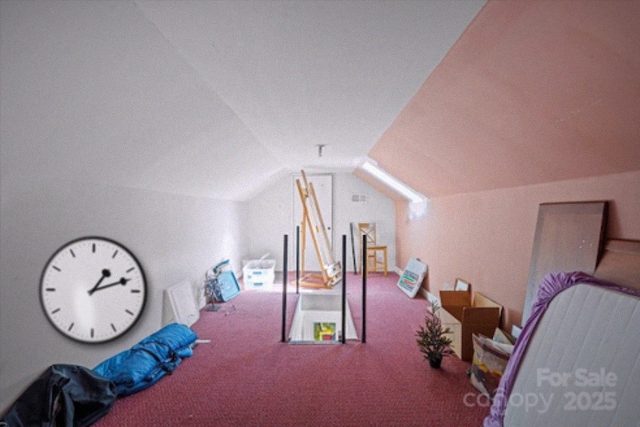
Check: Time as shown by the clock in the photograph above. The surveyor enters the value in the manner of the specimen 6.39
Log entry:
1.12
